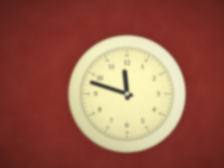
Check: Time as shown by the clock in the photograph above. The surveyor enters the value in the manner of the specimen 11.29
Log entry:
11.48
